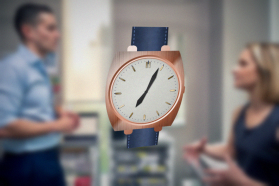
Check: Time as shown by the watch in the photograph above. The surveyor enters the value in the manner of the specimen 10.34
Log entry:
7.04
